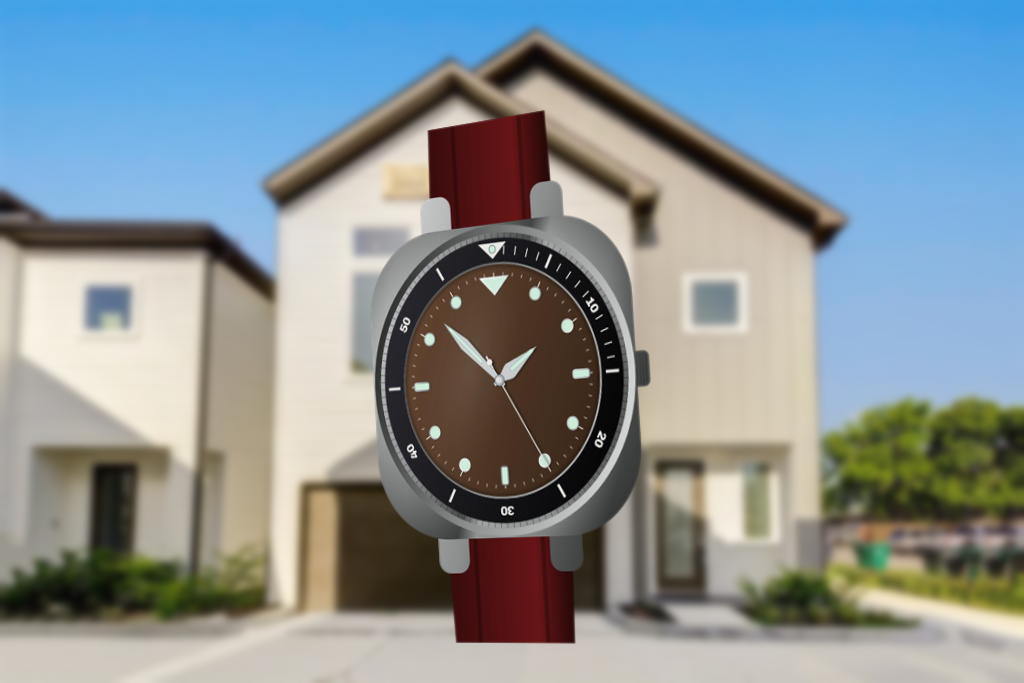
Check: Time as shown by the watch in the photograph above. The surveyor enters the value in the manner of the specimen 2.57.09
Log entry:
1.52.25
